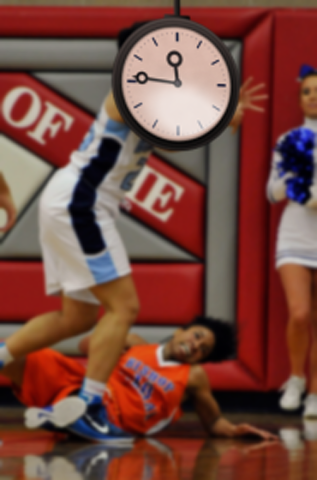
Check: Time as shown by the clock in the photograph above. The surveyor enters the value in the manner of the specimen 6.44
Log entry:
11.46
